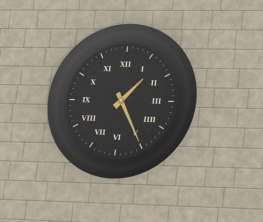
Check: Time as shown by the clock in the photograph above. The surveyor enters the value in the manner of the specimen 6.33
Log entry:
1.25
